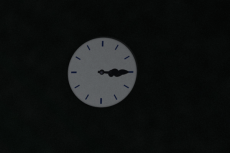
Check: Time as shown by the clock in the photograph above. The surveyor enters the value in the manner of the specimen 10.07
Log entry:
3.15
